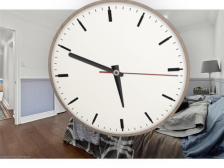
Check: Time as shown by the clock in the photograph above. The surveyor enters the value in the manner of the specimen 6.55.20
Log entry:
5.49.16
